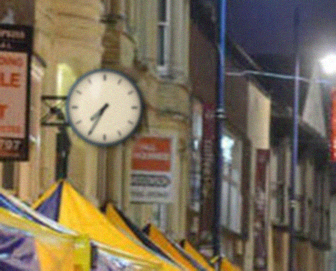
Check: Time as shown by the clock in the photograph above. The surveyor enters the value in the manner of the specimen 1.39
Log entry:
7.35
